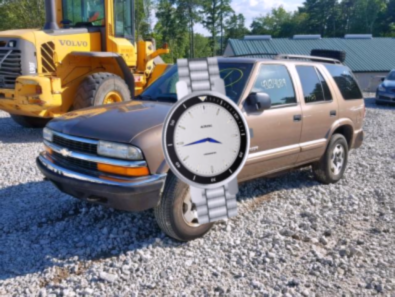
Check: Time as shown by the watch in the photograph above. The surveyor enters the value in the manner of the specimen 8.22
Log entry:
3.44
